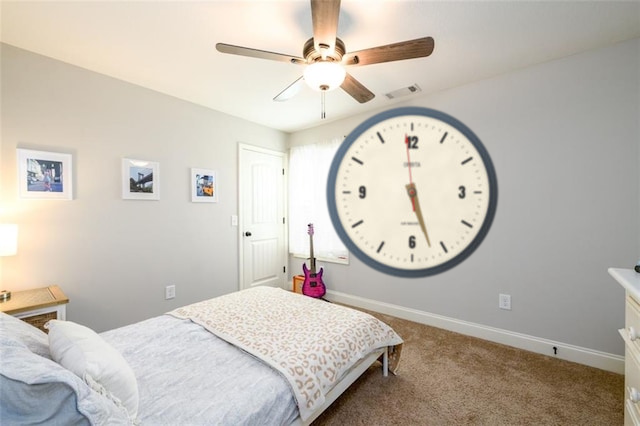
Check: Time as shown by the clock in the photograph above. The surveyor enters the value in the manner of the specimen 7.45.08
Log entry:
5.26.59
